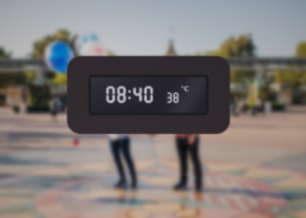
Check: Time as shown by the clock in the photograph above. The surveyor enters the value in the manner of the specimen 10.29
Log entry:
8.40
